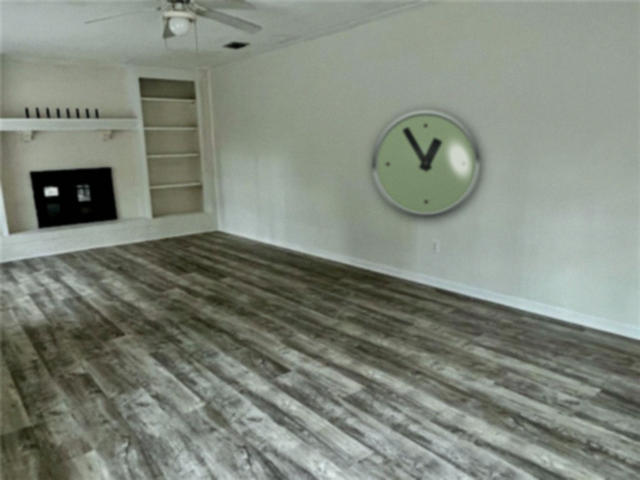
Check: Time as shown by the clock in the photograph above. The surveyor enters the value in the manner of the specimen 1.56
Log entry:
12.55
